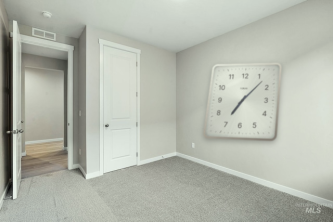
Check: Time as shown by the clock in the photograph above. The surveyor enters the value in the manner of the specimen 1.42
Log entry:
7.07
